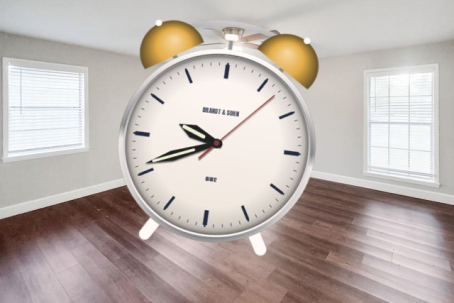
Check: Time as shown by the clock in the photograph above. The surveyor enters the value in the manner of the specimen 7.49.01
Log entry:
9.41.07
